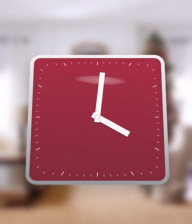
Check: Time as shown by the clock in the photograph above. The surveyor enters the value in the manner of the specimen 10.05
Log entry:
4.01
